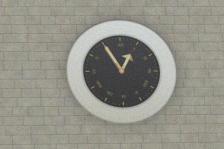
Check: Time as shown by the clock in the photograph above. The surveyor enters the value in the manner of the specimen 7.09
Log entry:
12.55
